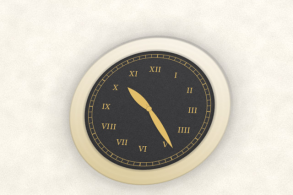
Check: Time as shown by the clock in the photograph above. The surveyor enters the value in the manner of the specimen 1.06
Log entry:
10.24
